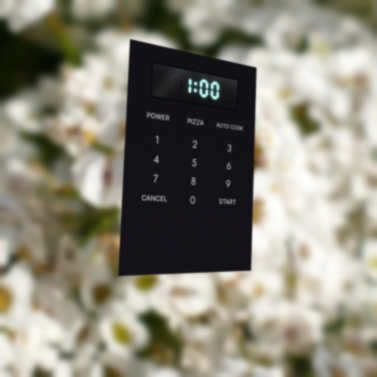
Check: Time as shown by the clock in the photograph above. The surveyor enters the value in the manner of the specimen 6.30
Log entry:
1.00
